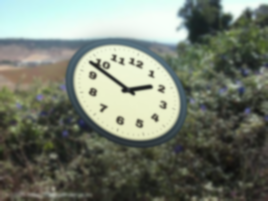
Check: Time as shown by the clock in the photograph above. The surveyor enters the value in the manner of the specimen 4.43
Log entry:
1.48
